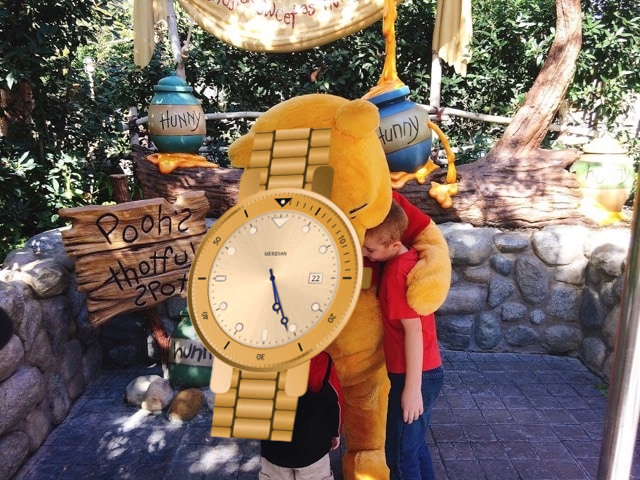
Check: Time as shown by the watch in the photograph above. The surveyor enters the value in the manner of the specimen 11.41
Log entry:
5.26
